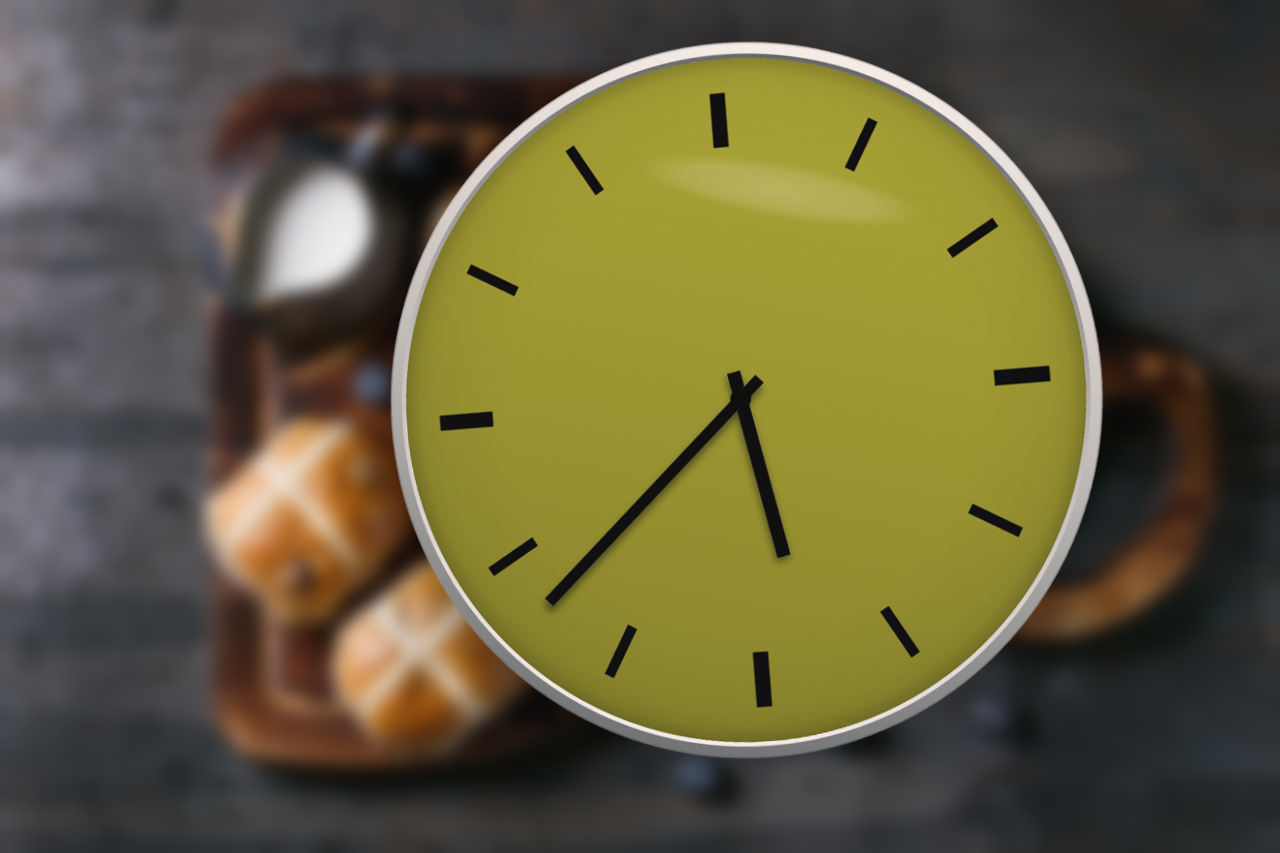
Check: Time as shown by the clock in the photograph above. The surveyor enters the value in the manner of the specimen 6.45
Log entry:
5.38
